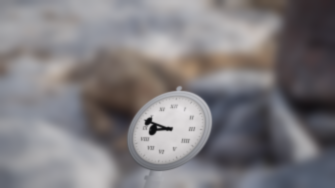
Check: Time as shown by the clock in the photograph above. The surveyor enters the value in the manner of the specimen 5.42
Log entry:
8.48
